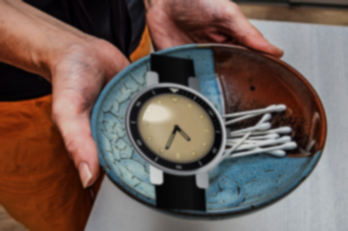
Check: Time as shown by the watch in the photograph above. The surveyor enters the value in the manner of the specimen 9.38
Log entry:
4.34
